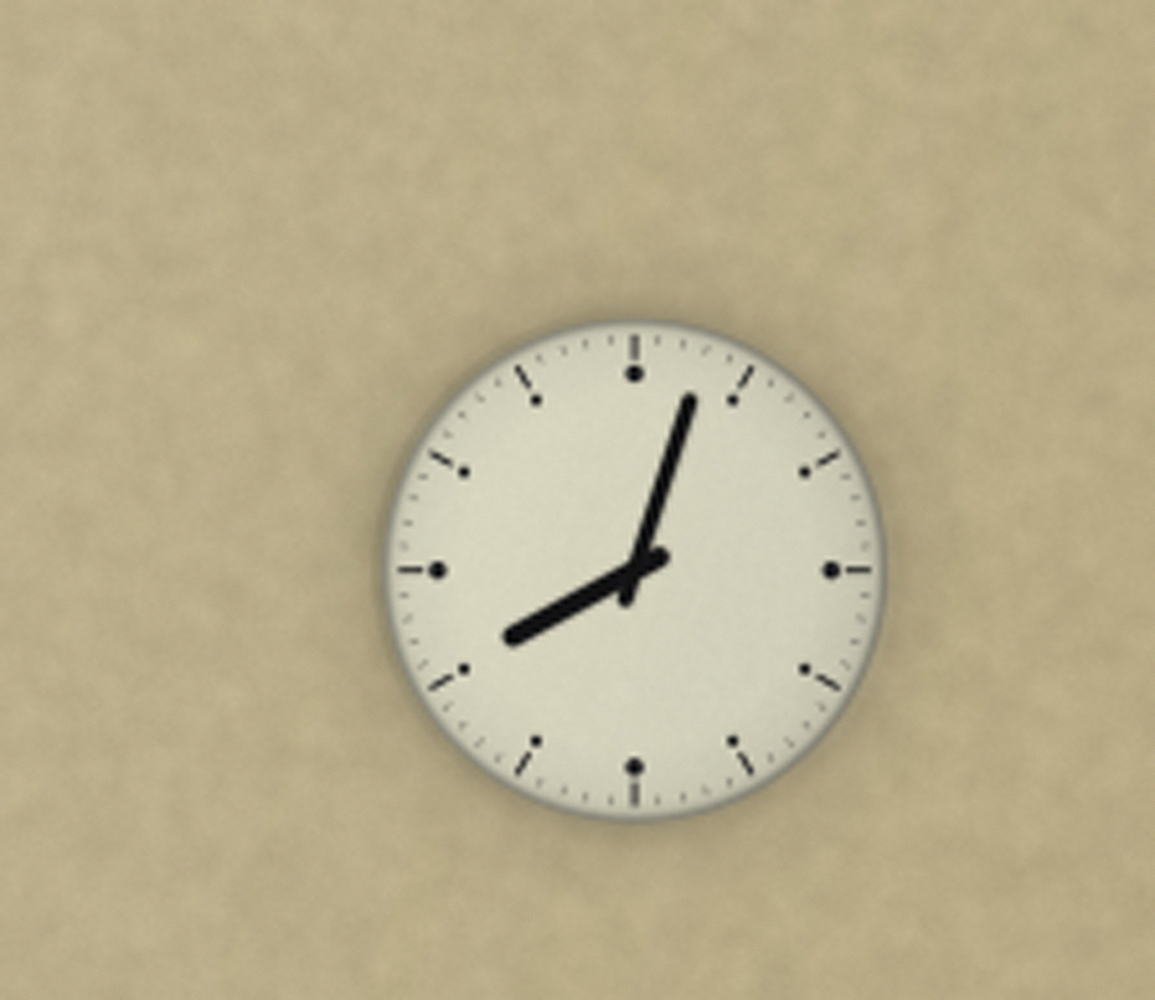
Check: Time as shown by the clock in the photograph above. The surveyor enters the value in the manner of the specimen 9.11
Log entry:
8.03
